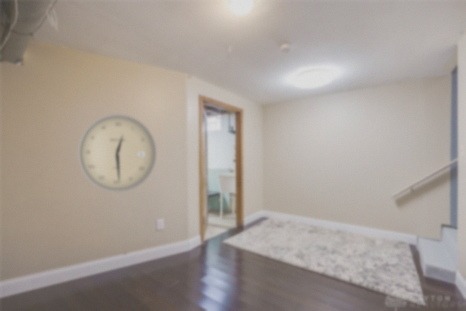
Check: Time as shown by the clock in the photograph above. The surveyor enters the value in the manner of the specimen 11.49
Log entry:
12.29
